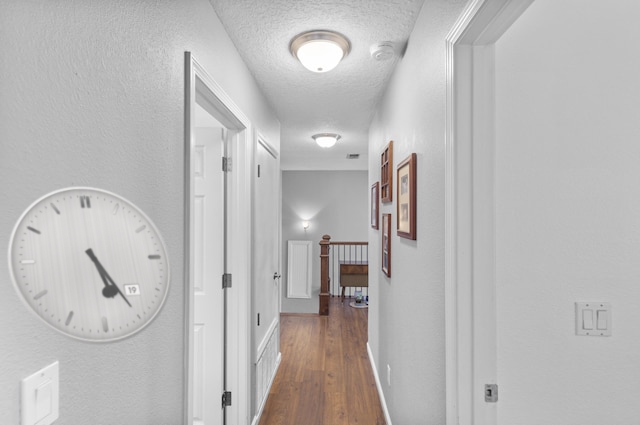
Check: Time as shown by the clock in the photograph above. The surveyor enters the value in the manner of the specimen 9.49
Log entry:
5.25
